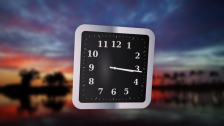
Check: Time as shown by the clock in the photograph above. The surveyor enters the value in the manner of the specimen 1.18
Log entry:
3.16
